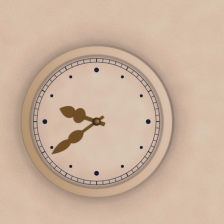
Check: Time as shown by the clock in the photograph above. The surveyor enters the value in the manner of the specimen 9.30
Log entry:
9.39
